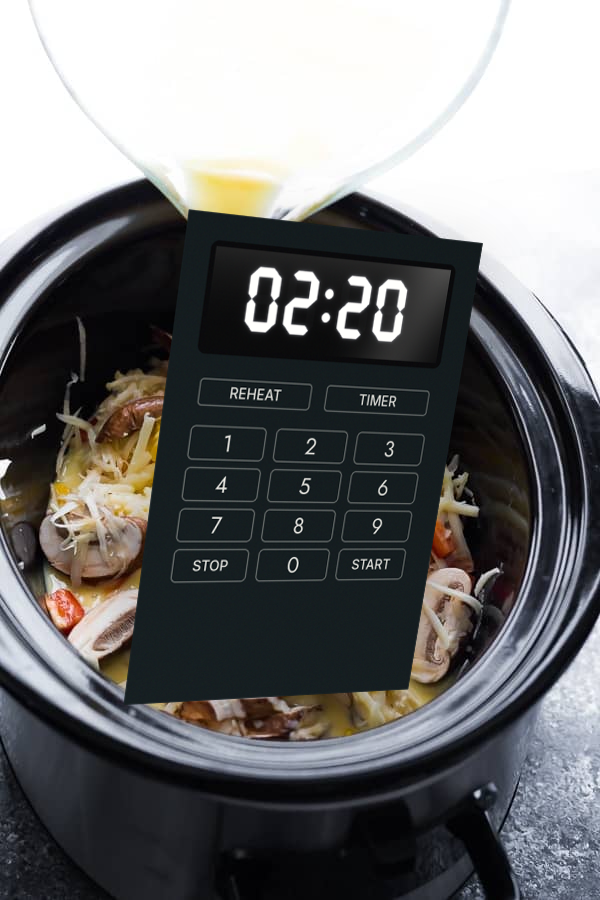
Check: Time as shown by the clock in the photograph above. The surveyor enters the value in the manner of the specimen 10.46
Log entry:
2.20
